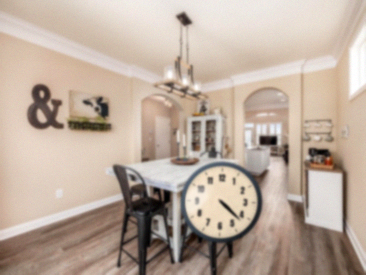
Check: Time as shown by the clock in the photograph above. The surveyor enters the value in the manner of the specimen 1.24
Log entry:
4.22
